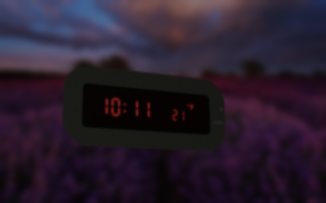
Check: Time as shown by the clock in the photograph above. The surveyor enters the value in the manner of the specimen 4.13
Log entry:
10.11
